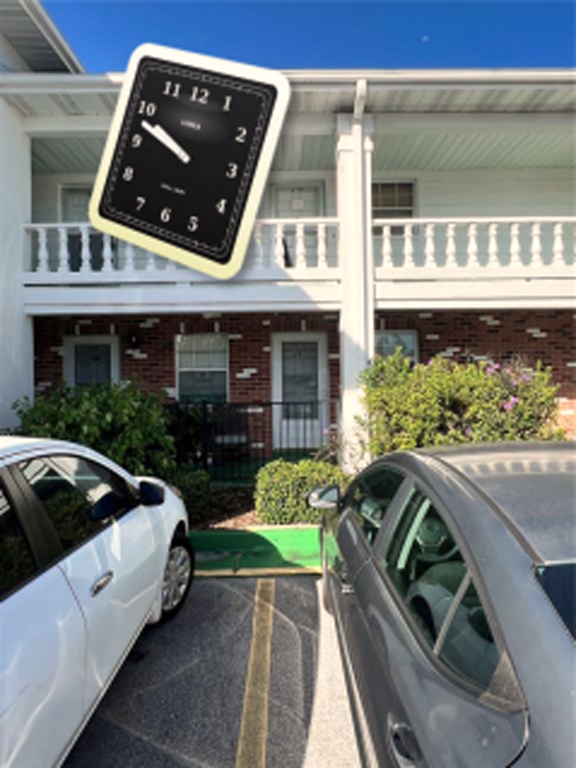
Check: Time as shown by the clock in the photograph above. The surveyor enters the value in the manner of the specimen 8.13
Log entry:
9.48
